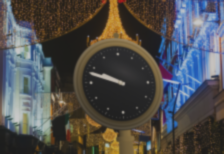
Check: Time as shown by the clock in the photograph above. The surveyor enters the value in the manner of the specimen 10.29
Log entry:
9.48
